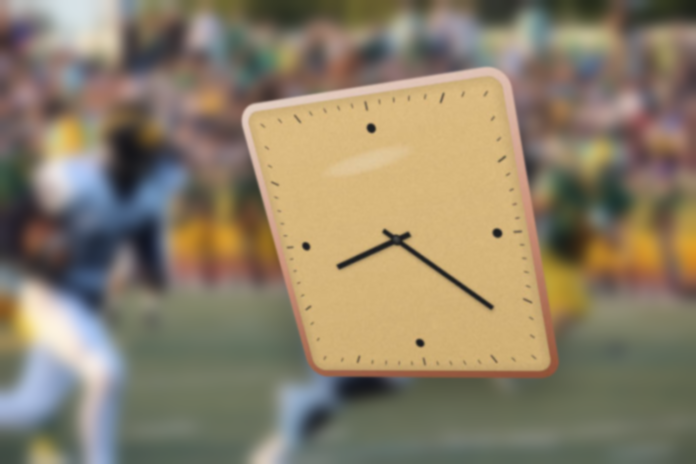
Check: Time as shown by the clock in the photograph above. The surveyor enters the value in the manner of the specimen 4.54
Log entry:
8.22
